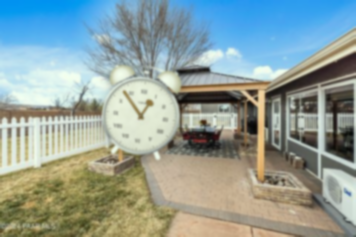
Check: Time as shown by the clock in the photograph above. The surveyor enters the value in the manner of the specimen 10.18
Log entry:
12.53
